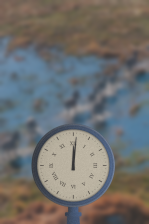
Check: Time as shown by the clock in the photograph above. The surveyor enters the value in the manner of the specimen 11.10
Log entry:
12.01
